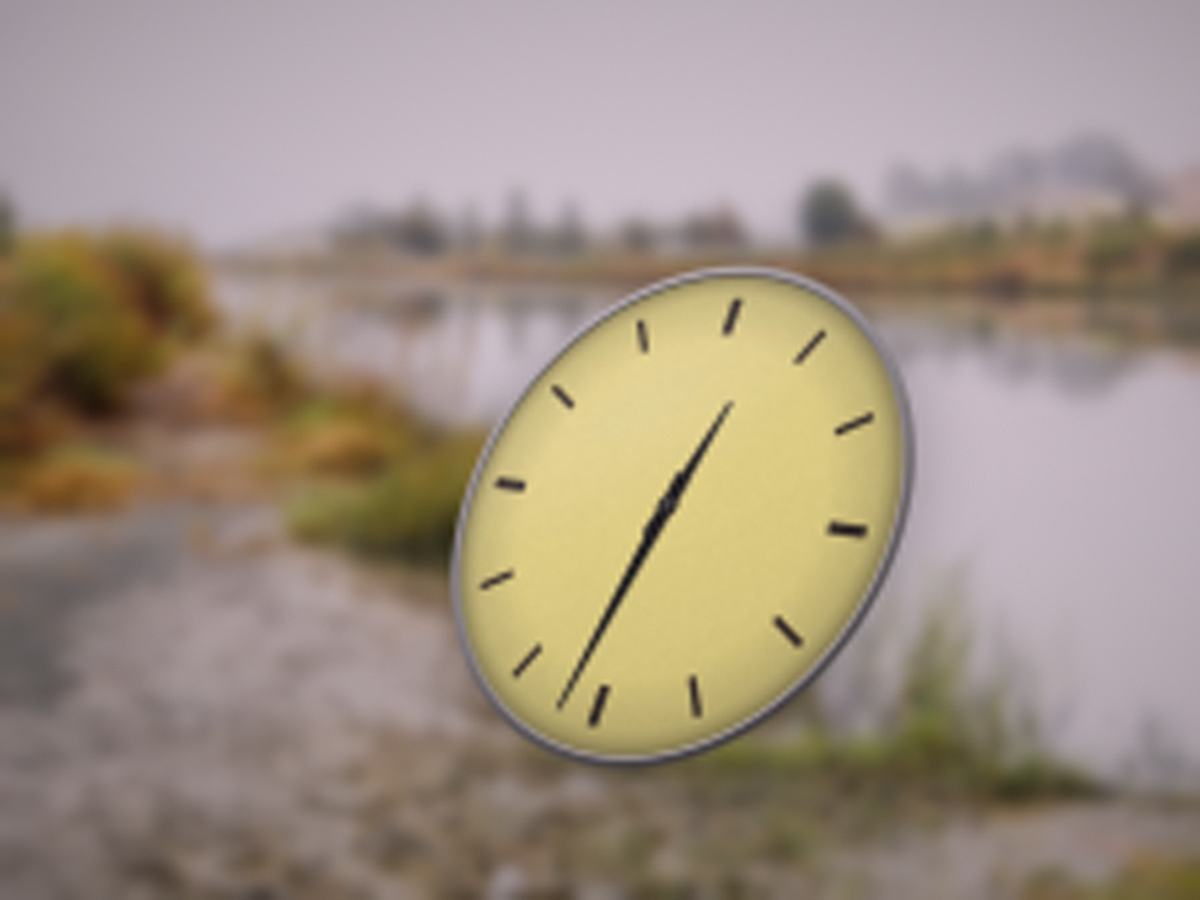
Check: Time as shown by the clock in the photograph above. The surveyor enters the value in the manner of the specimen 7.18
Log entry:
12.32
